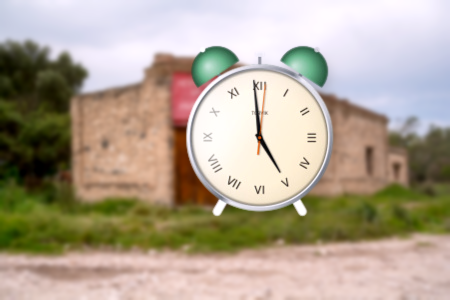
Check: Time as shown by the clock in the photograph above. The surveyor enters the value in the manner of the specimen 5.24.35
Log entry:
4.59.01
